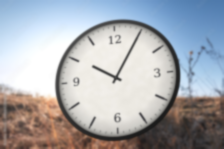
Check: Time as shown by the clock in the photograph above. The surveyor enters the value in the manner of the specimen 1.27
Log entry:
10.05
